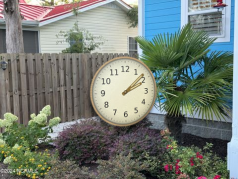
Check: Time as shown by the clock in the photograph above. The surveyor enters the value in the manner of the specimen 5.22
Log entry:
2.08
